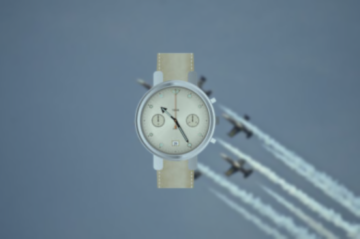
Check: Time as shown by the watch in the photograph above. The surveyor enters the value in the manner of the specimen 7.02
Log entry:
10.25
